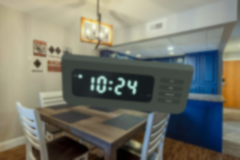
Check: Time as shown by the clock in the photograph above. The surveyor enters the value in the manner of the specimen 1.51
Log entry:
10.24
